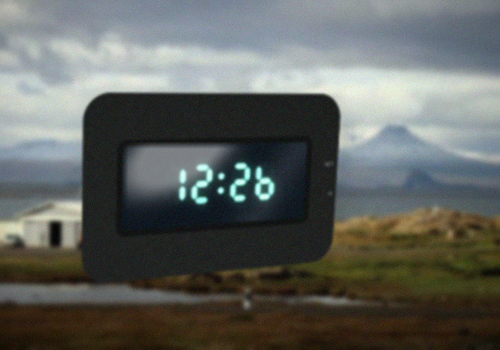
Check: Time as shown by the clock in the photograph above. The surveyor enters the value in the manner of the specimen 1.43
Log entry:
12.26
